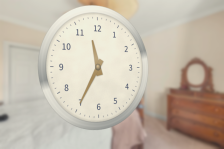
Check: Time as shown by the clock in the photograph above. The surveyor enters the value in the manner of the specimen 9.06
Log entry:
11.35
